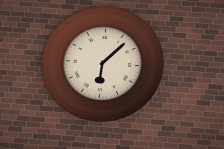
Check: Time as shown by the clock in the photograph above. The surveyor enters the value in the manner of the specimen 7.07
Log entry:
6.07
